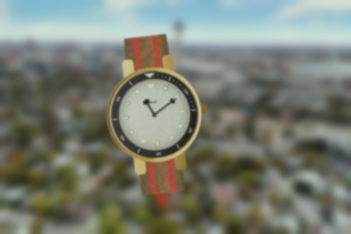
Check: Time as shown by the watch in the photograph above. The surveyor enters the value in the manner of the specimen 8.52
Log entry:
11.10
